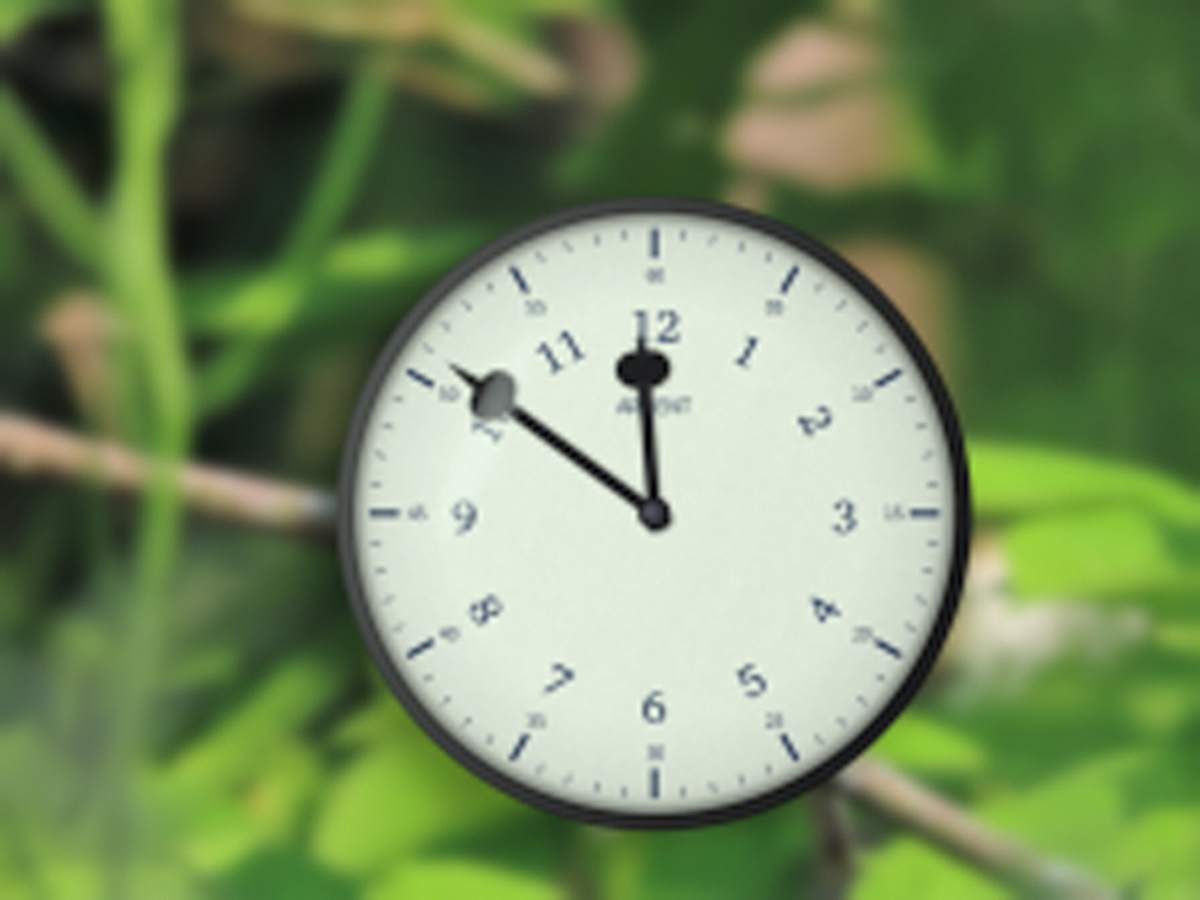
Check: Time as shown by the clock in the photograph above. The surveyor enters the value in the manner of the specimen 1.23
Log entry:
11.51
